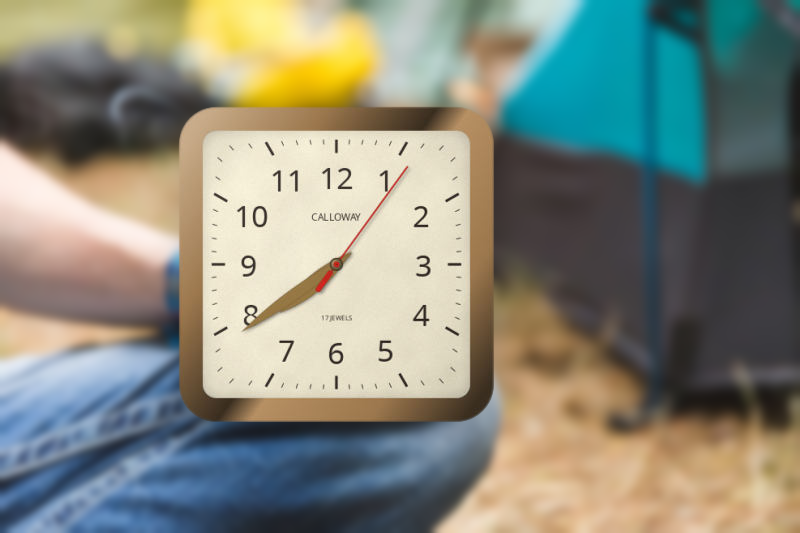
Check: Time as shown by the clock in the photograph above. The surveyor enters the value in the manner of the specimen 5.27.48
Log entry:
7.39.06
